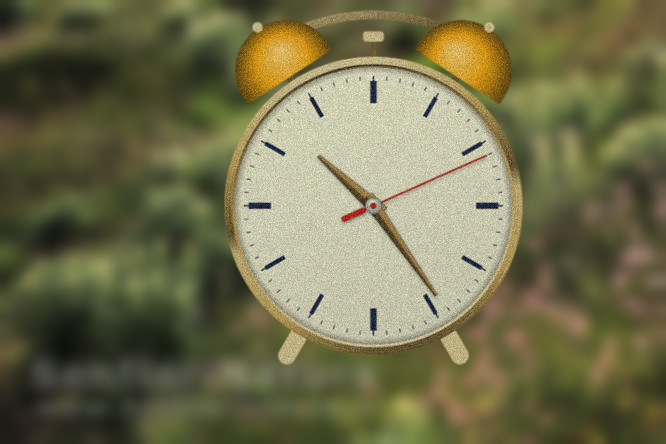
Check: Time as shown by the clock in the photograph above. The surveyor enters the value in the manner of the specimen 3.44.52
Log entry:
10.24.11
